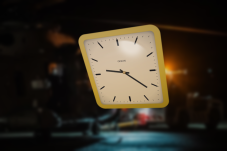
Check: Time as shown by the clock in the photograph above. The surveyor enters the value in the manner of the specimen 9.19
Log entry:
9.22
